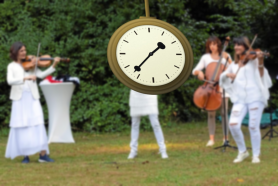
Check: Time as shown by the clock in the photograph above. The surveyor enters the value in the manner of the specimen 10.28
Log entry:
1.37
